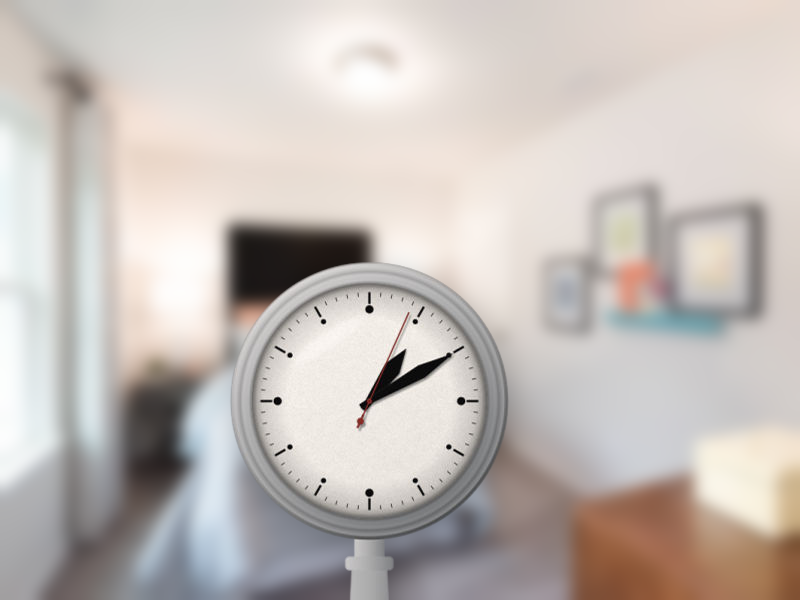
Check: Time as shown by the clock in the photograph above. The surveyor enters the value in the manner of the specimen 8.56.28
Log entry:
1.10.04
